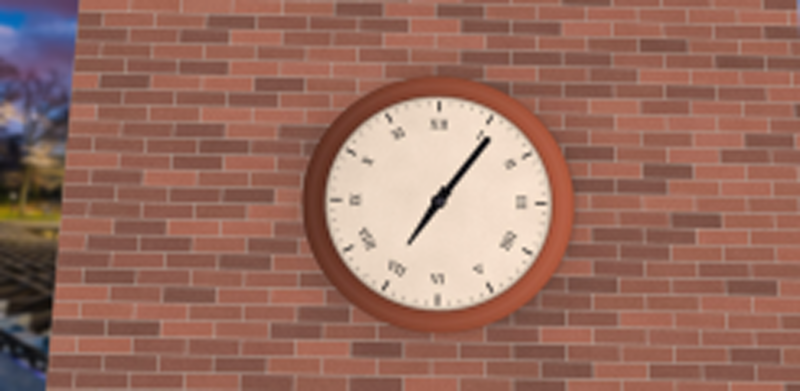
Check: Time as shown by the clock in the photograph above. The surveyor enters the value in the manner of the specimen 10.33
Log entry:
7.06
